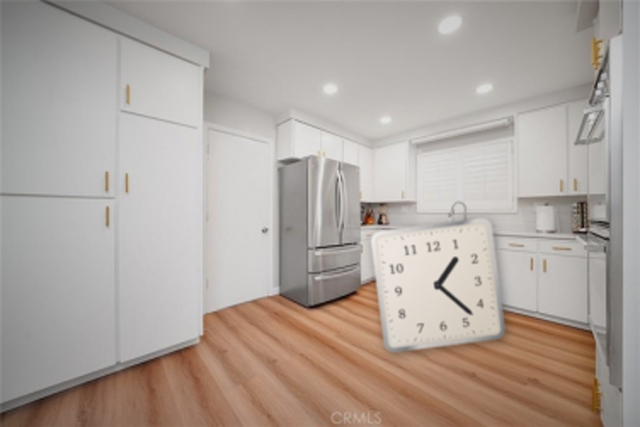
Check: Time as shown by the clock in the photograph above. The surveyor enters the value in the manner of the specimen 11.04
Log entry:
1.23
